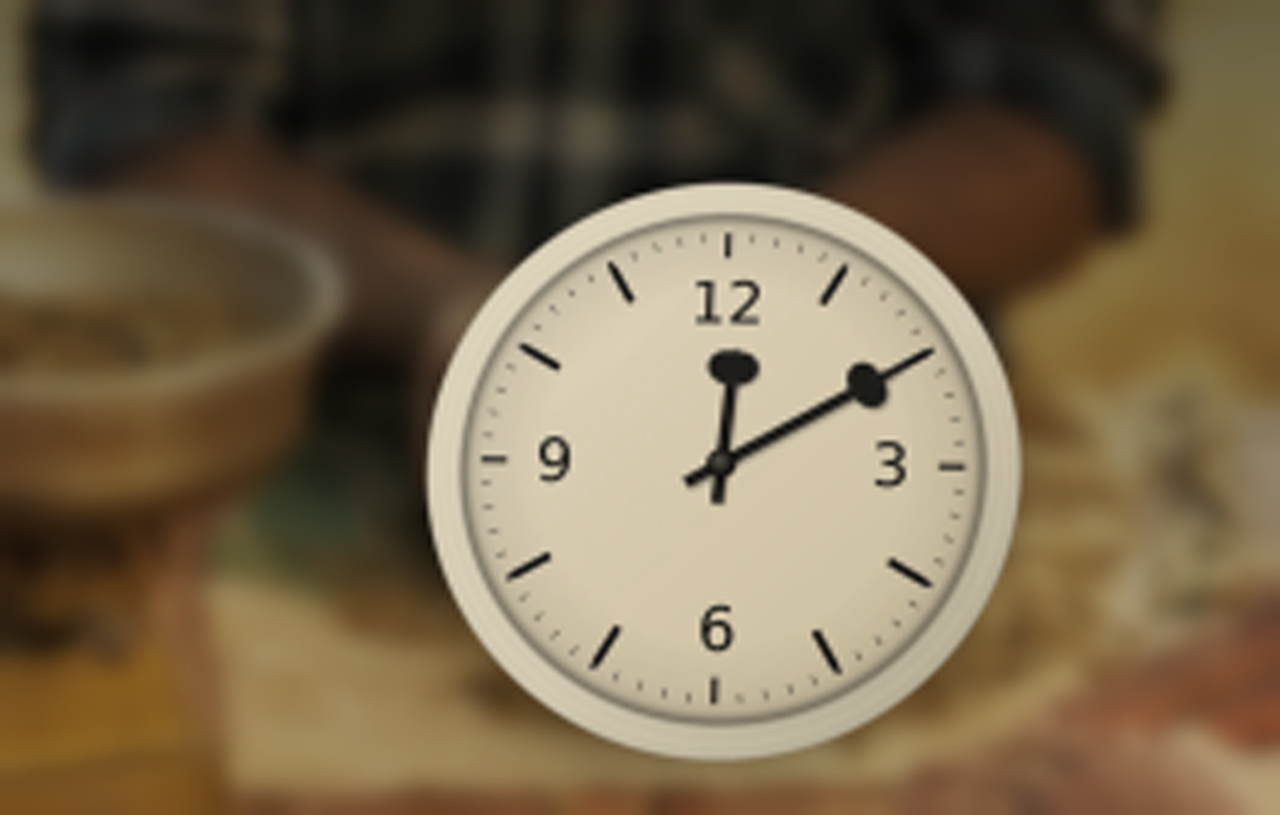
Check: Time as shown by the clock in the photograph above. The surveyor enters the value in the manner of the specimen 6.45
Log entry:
12.10
